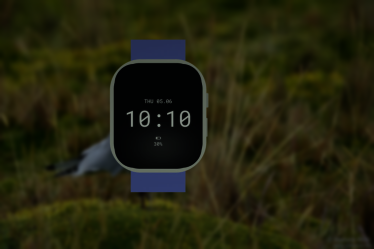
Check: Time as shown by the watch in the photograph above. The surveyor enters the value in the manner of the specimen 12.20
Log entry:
10.10
